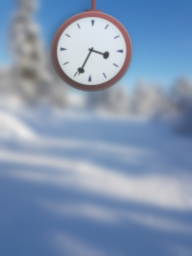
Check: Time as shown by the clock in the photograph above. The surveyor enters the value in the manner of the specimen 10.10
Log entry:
3.34
